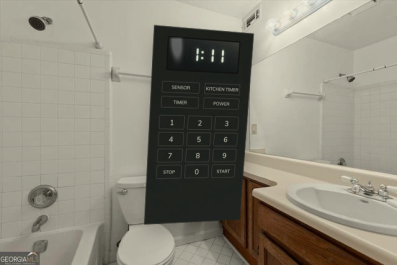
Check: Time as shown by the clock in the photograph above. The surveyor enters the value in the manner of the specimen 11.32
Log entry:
1.11
